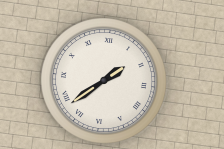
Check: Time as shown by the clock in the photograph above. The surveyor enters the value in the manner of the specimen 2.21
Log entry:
1.38
